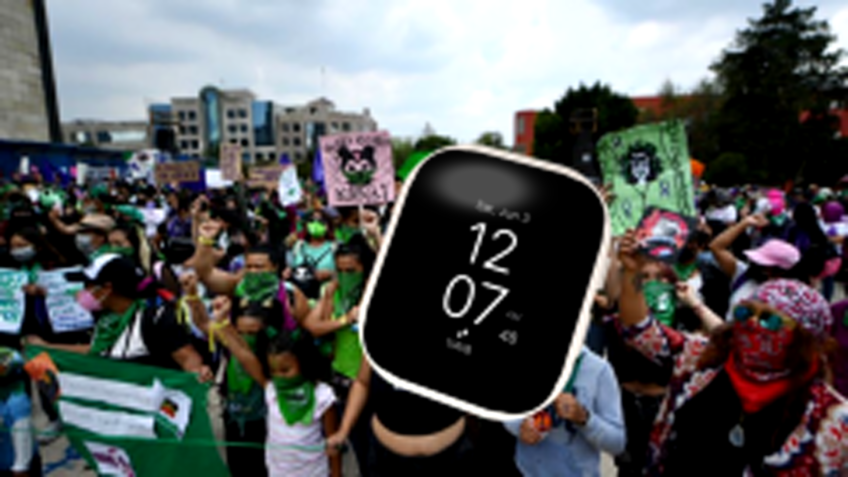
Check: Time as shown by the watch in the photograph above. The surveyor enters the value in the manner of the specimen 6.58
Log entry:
12.07
